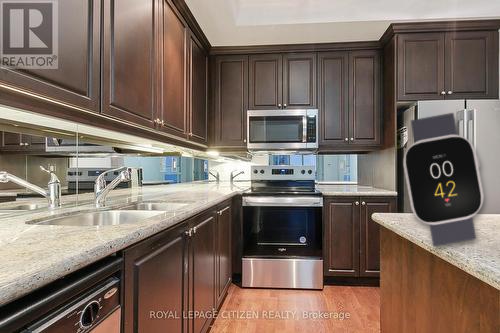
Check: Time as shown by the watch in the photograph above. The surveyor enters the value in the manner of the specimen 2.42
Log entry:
0.42
